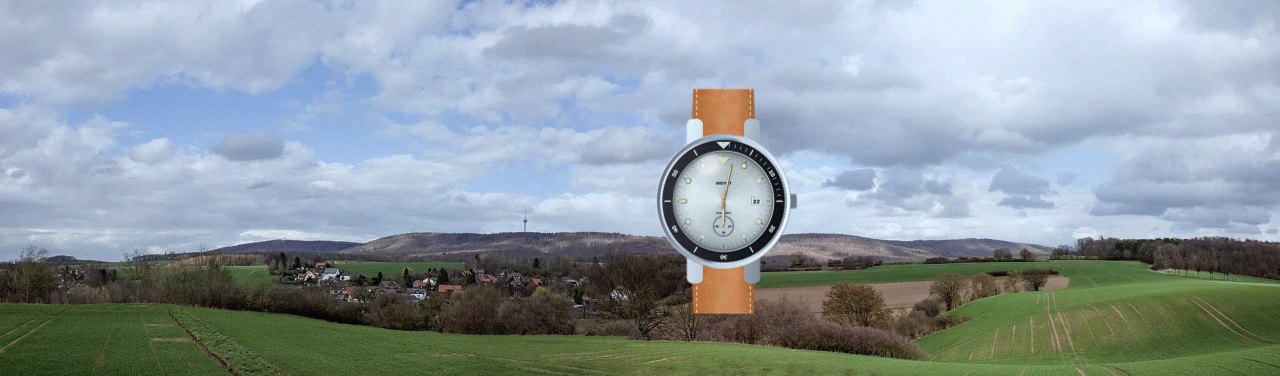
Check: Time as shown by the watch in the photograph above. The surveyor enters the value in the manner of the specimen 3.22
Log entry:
6.02
